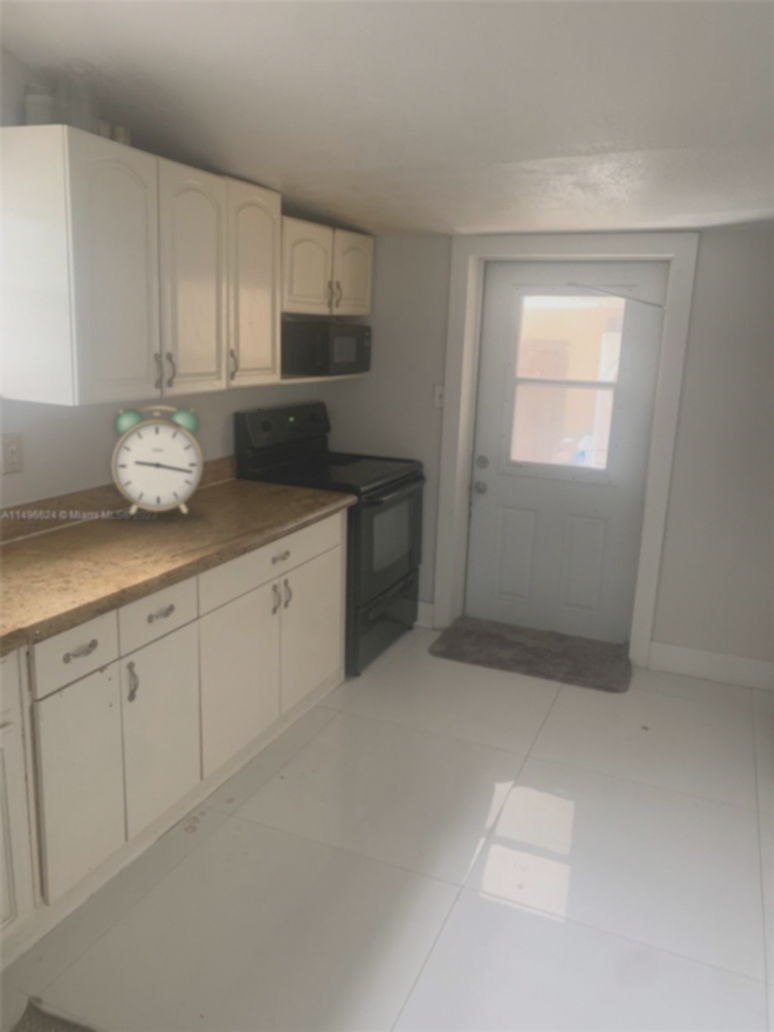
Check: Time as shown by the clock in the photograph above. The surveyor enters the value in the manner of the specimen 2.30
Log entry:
9.17
